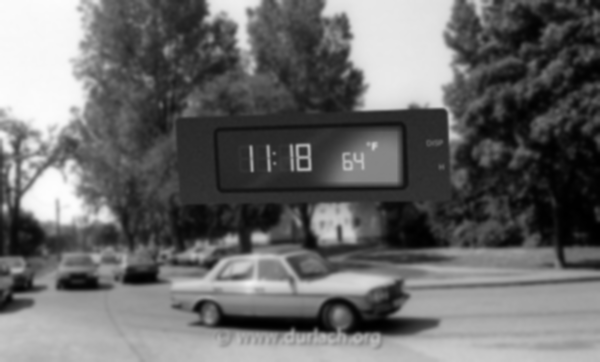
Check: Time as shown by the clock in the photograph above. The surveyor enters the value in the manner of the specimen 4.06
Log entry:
11.18
